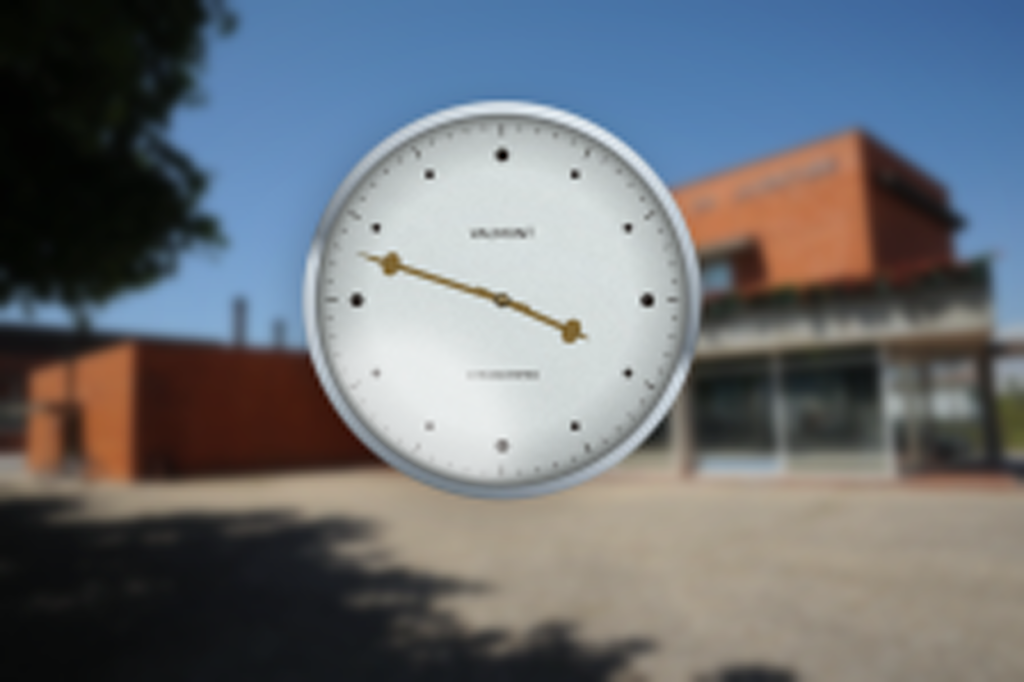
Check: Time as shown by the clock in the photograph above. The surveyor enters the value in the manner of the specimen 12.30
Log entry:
3.48
